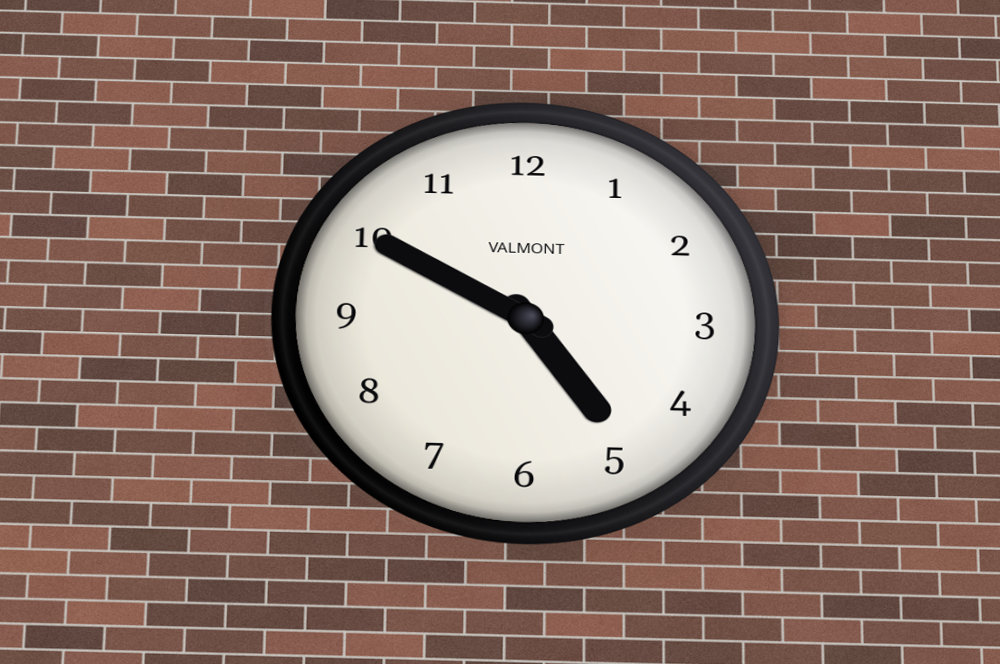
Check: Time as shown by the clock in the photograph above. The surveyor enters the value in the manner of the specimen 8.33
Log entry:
4.50
